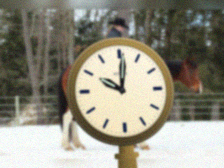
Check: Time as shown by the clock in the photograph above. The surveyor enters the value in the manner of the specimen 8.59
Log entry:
10.01
